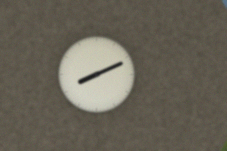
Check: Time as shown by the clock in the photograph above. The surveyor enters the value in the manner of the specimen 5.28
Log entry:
8.11
